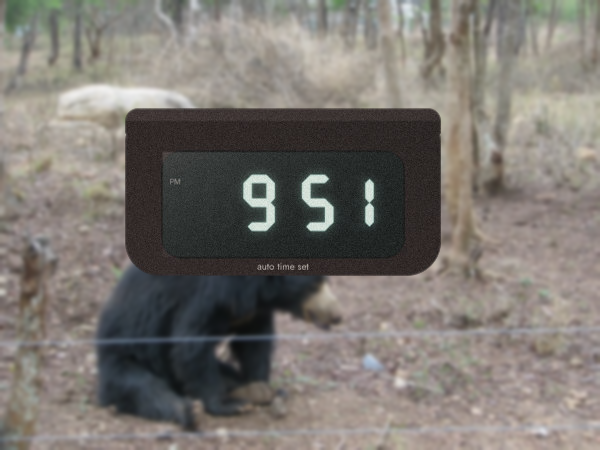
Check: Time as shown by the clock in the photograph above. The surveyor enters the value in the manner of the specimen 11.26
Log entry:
9.51
